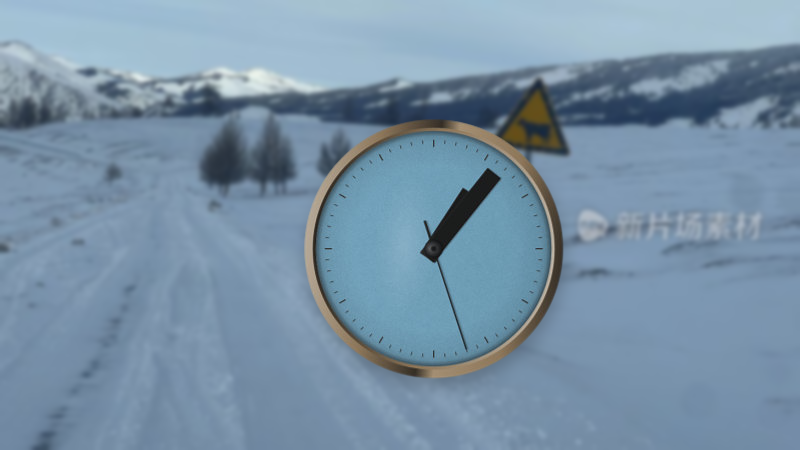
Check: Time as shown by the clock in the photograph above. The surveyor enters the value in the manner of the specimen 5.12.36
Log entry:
1.06.27
